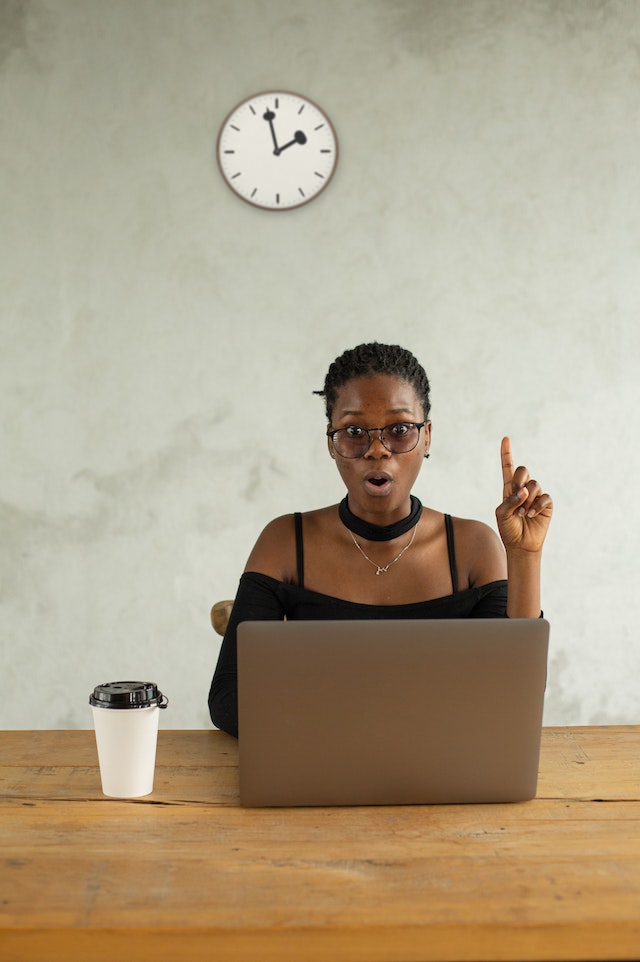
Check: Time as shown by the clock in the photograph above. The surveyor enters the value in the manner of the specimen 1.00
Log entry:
1.58
